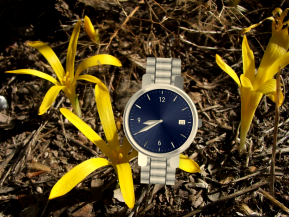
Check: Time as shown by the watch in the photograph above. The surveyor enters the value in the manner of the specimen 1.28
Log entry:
8.40
